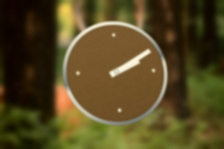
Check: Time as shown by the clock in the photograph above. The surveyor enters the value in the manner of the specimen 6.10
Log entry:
2.10
